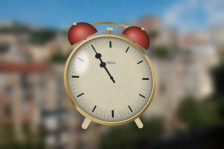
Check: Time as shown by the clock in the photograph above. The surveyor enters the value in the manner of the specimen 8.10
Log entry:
10.55
